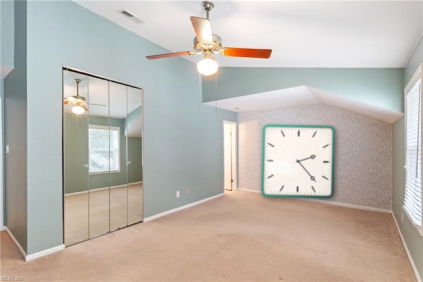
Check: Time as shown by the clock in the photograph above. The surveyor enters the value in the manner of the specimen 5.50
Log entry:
2.23
